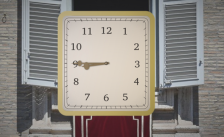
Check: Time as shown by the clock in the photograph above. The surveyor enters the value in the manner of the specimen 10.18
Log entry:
8.45
